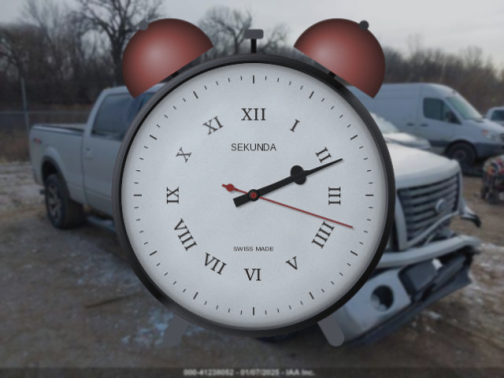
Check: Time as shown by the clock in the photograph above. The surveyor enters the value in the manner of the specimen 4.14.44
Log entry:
2.11.18
